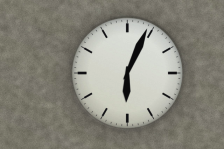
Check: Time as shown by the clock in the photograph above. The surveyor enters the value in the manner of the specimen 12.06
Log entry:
6.04
